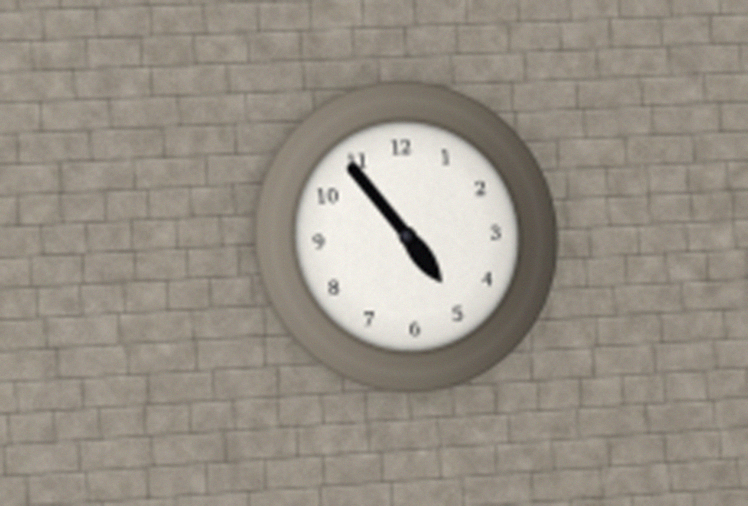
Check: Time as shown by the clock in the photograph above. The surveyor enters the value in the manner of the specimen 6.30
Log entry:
4.54
